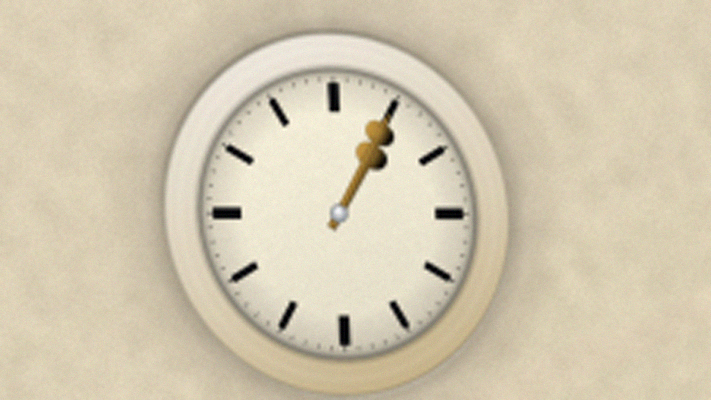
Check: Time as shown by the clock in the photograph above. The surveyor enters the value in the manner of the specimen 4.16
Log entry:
1.05
